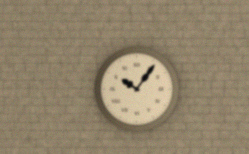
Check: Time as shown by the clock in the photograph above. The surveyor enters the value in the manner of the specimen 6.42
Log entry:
10.06
